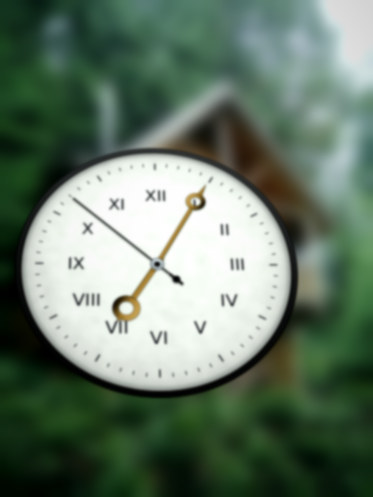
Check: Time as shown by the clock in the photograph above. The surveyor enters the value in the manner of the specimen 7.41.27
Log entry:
7.04.52
